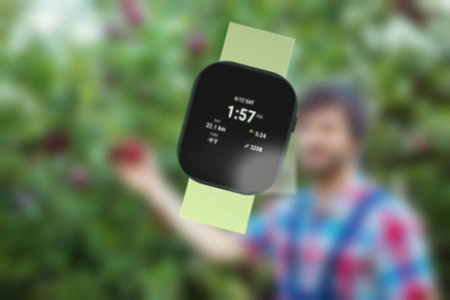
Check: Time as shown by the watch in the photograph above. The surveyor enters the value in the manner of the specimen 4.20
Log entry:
1.57
